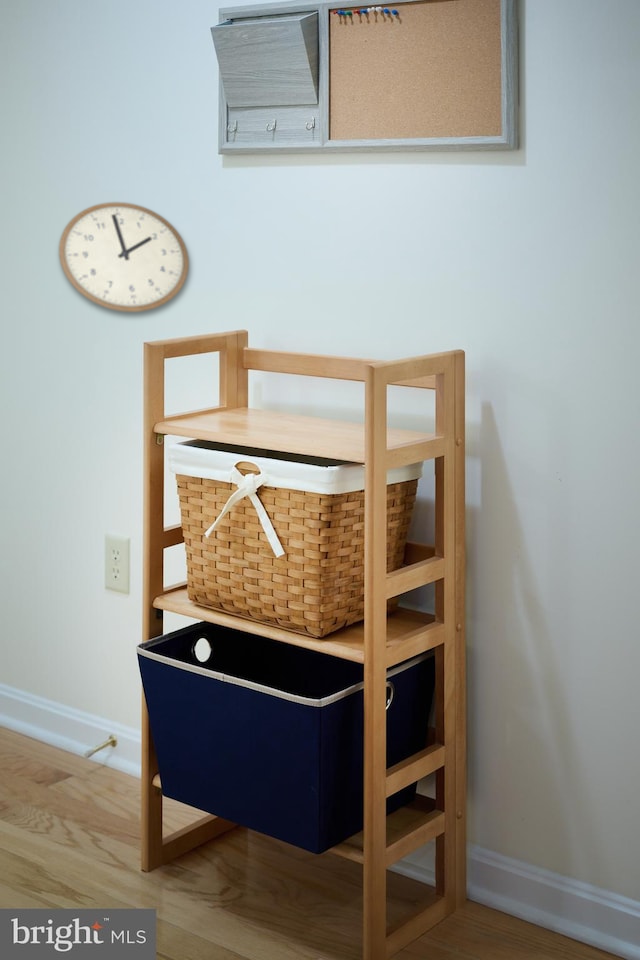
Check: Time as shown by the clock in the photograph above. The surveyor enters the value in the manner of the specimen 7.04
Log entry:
1.59
